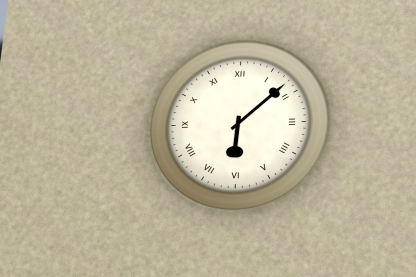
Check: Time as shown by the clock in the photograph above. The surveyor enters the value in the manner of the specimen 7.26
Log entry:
6.08
